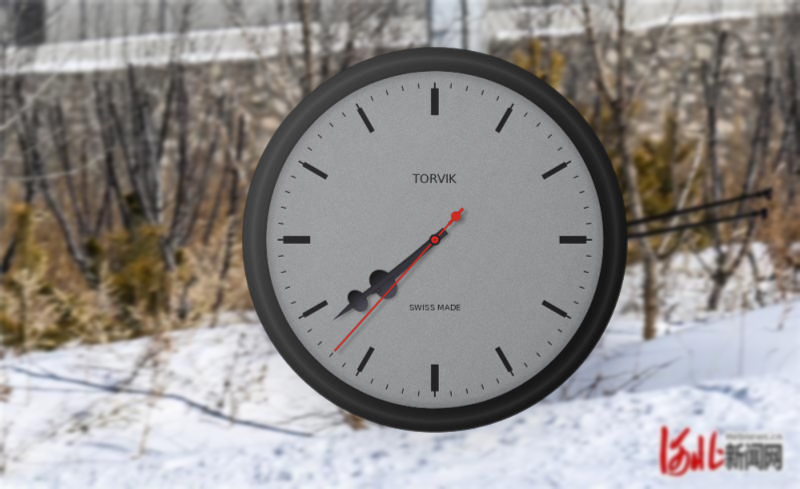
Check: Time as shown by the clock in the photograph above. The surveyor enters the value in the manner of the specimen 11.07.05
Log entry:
7.38.37
